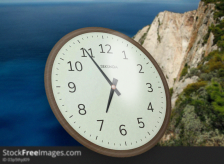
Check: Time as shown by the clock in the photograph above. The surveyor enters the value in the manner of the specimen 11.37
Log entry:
6.55
